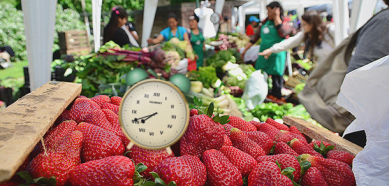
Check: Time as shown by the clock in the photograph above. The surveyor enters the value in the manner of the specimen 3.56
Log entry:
7.41
